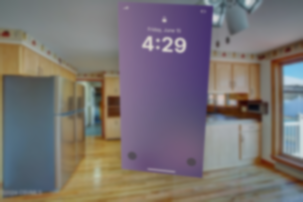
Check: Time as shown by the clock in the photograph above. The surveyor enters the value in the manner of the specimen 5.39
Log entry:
4.29
